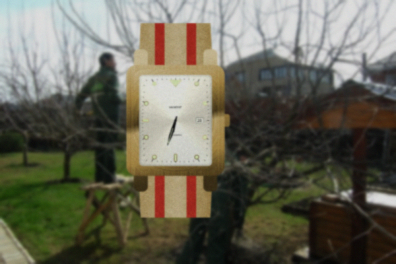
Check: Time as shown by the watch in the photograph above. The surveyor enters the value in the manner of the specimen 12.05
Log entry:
6.33
